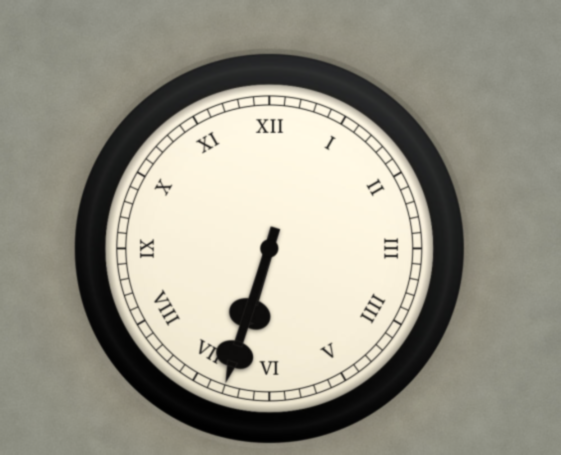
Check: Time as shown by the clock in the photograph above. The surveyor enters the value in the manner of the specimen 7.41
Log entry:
6.33
